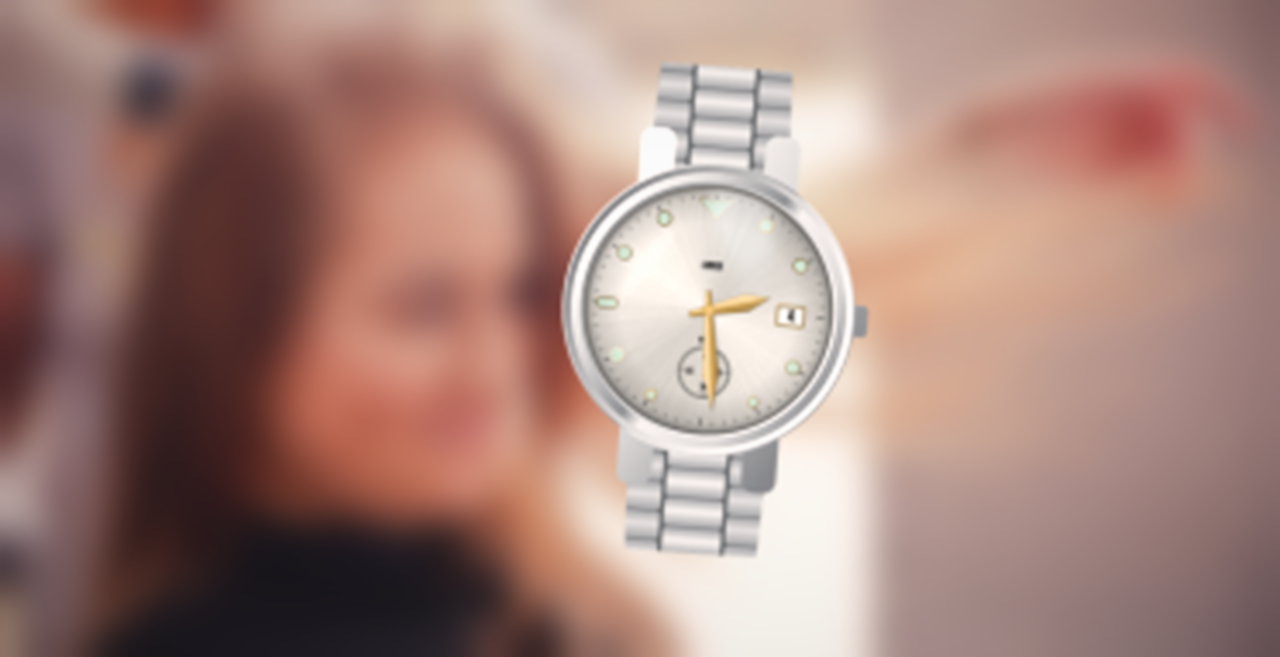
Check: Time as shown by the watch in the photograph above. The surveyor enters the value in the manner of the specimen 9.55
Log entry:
2.29
